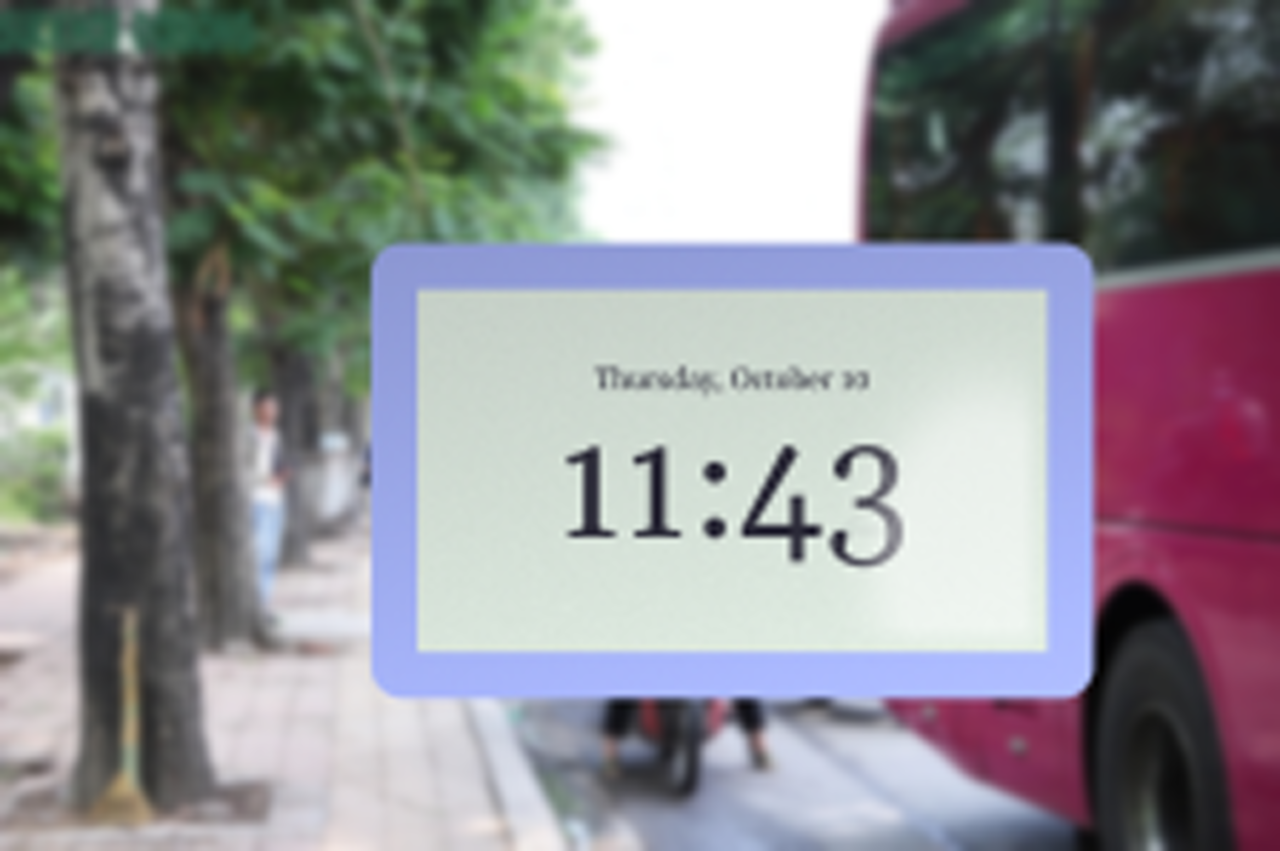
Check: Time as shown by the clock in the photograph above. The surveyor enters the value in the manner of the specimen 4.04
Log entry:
11.43
